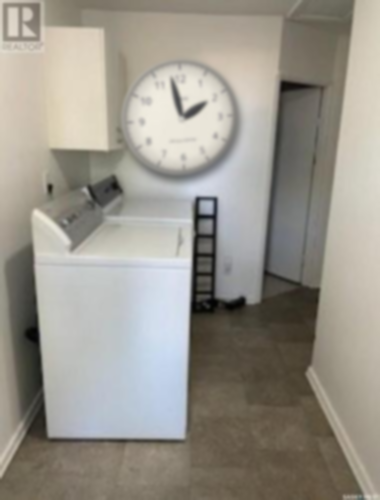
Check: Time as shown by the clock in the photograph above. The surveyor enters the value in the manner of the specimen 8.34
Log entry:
1.58
